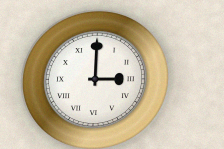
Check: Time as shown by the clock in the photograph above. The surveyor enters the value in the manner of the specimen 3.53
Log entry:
3.00
